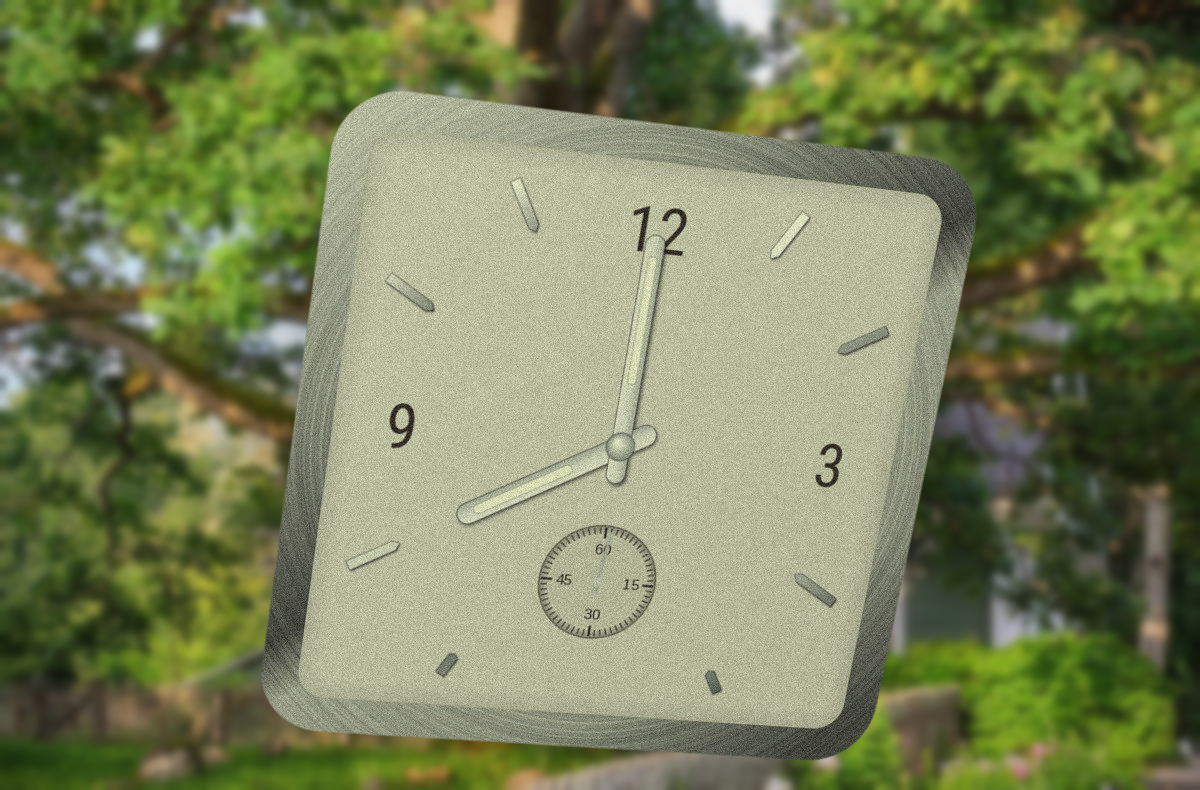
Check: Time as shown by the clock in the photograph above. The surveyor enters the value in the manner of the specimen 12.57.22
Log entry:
8.00.01
